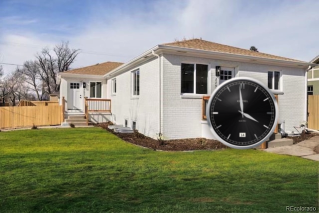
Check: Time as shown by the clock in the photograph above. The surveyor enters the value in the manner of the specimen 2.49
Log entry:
3.59
